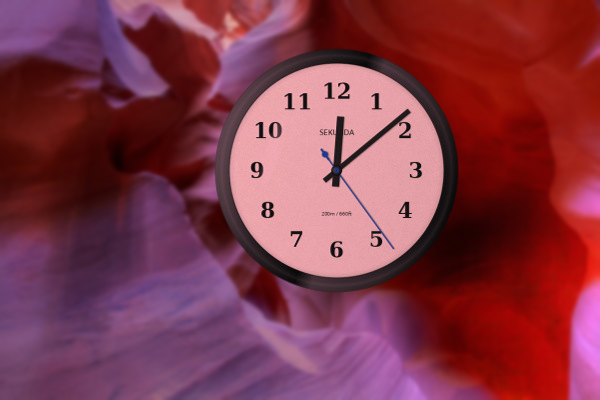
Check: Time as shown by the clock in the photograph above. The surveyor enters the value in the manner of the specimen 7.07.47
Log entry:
12.08.24
